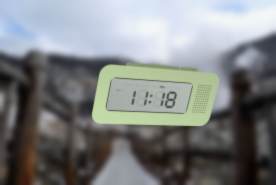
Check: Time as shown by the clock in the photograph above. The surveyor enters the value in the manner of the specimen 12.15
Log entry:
11.18
